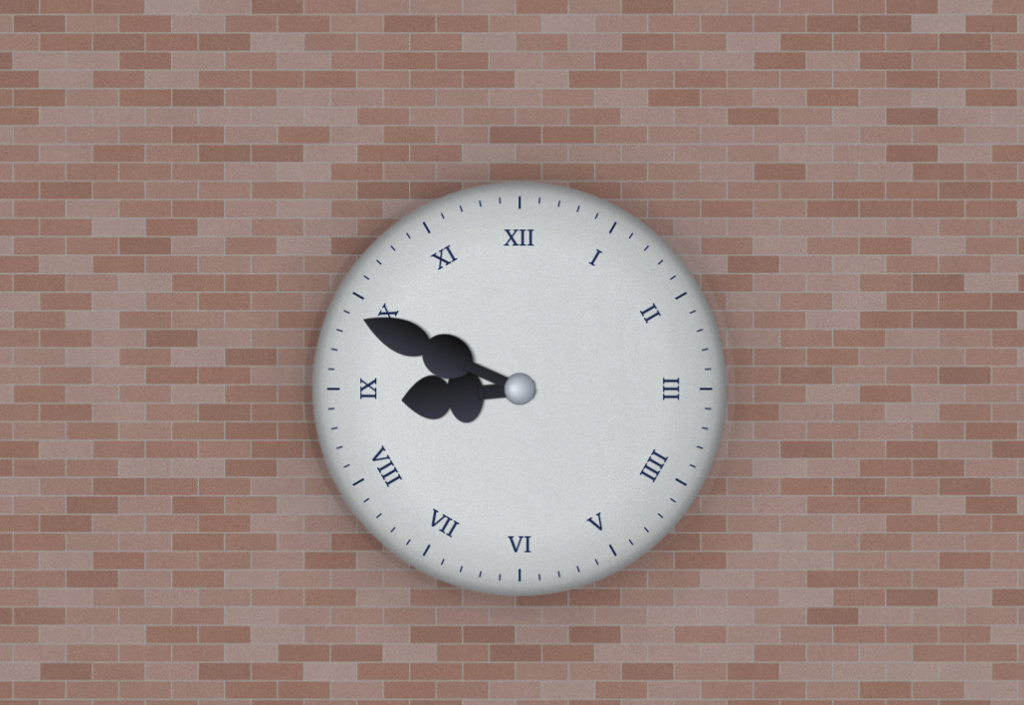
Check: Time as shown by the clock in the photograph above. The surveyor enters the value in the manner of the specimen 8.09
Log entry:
8.49
